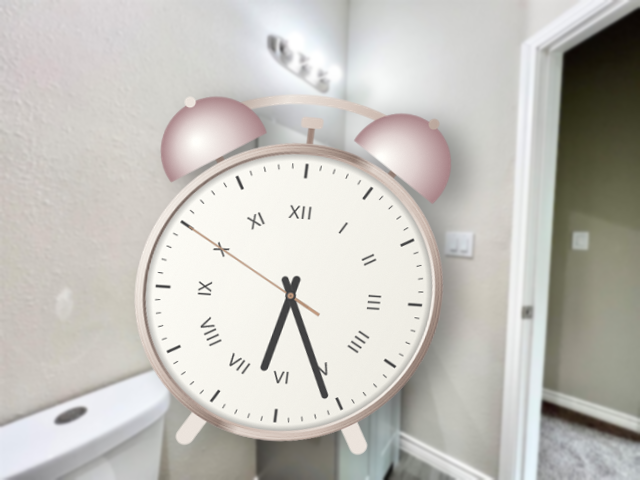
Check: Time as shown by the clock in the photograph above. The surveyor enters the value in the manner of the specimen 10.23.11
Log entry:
6.25.50
